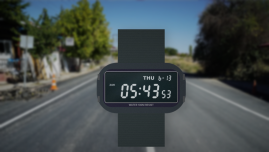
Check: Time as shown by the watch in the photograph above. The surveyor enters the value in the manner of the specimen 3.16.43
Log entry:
5.43.53
